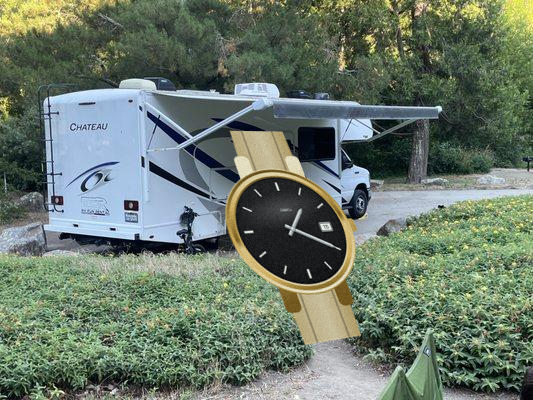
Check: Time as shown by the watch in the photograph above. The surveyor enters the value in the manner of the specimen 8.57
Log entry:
1.20
